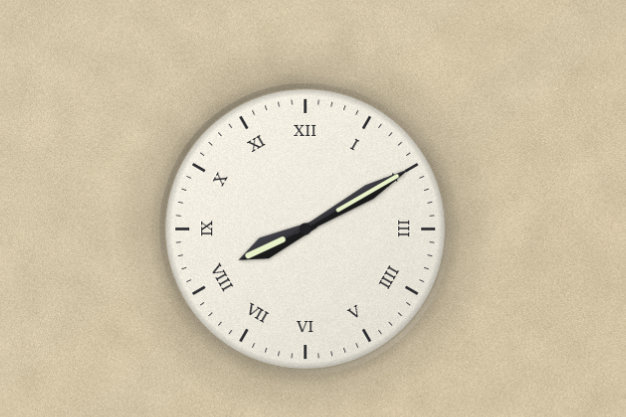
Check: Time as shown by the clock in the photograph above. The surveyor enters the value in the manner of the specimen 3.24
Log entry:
8.10
